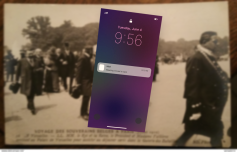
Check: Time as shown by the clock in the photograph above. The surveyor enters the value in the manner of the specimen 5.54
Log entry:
9.56
